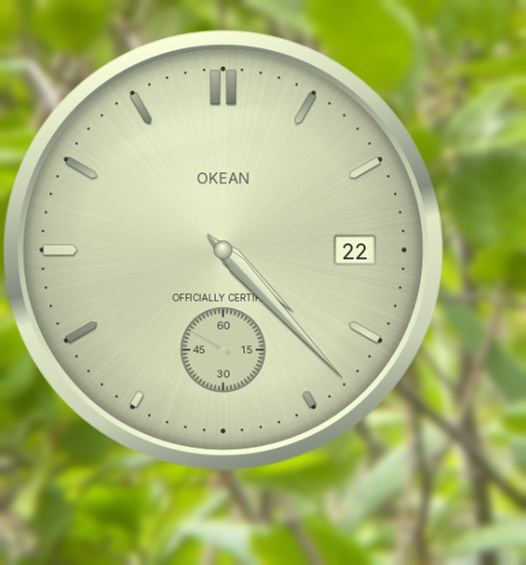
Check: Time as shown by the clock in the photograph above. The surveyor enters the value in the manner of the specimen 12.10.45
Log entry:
4.22.50
